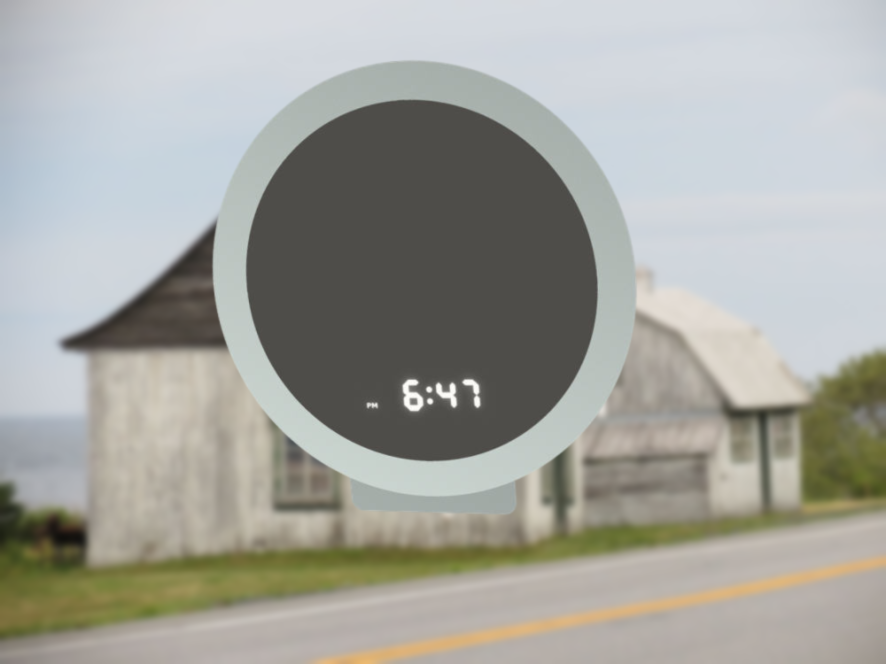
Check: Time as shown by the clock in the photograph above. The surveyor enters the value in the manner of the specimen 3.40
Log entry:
6.47
